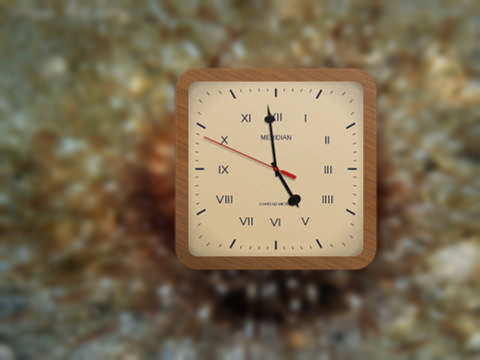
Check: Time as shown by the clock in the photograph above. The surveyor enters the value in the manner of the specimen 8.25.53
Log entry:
4.58.49
